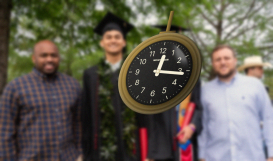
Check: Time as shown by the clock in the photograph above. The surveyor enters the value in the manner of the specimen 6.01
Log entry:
12.16
